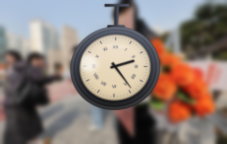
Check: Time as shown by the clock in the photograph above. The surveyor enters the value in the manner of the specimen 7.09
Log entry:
2.24
